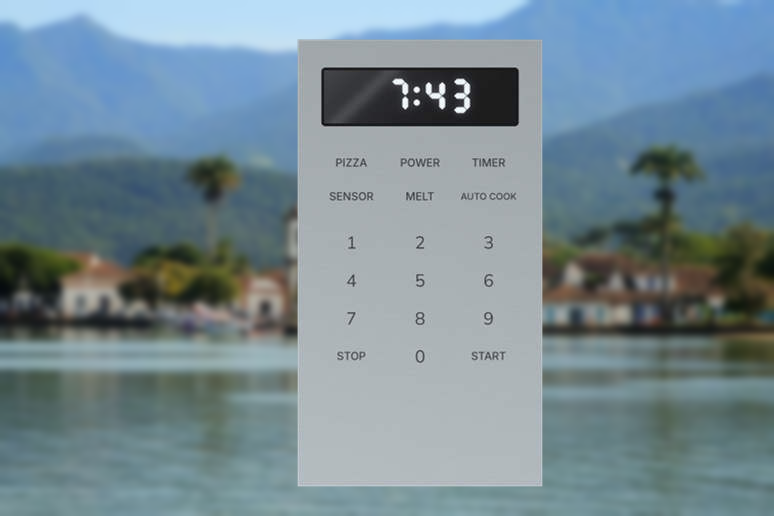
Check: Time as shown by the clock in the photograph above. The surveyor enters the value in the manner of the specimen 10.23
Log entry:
7.43
